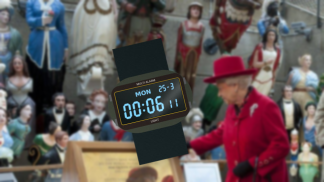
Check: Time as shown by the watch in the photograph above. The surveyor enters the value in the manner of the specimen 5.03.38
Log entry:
0.06.11
